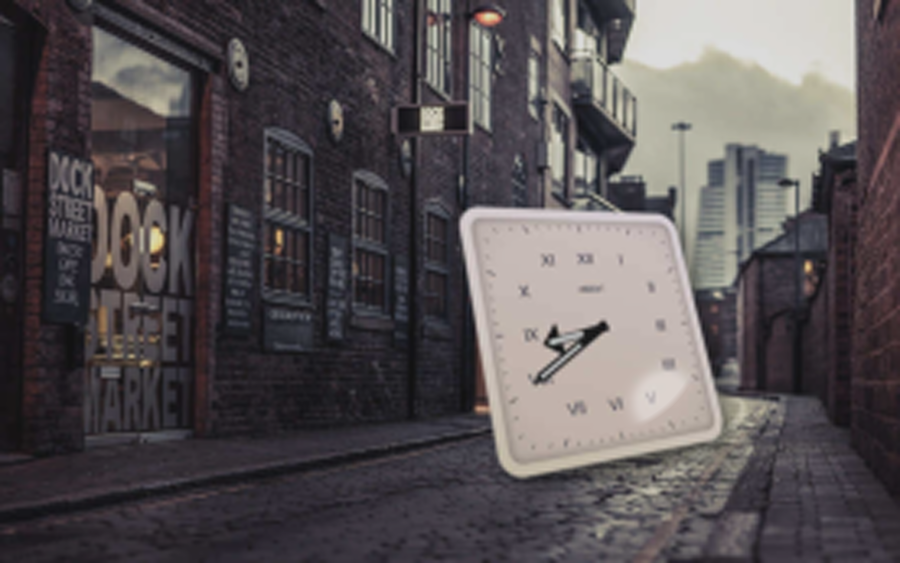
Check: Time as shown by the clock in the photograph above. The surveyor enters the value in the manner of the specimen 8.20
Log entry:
8.40
